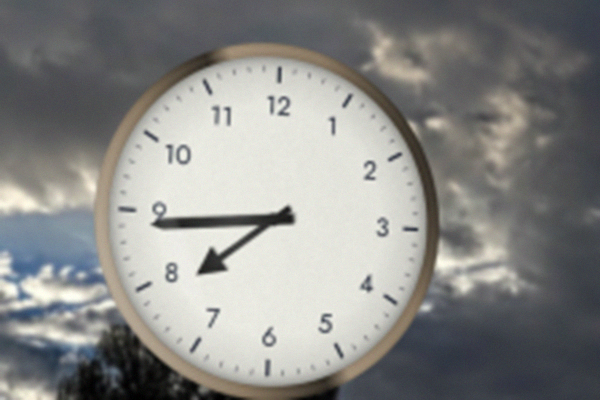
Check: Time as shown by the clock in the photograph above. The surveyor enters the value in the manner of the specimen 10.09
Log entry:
7.44
